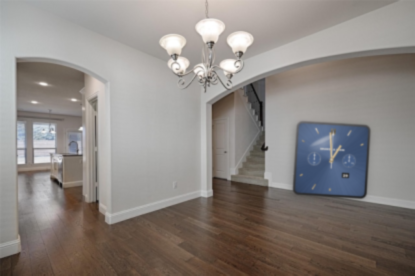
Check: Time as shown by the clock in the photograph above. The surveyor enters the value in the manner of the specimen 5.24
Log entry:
12.59
